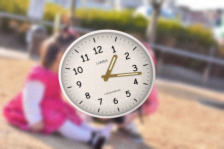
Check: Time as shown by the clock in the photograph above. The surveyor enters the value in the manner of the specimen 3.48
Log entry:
1.17
